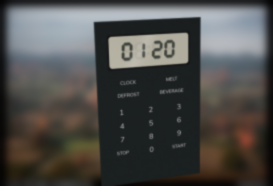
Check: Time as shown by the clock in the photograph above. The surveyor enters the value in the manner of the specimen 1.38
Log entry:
1.20
